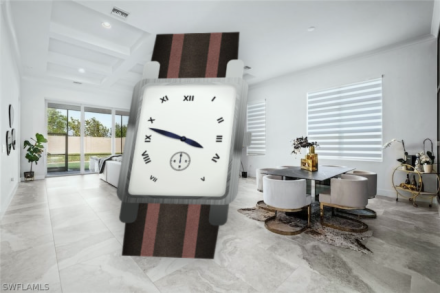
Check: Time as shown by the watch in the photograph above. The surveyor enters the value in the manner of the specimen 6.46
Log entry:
3.48
